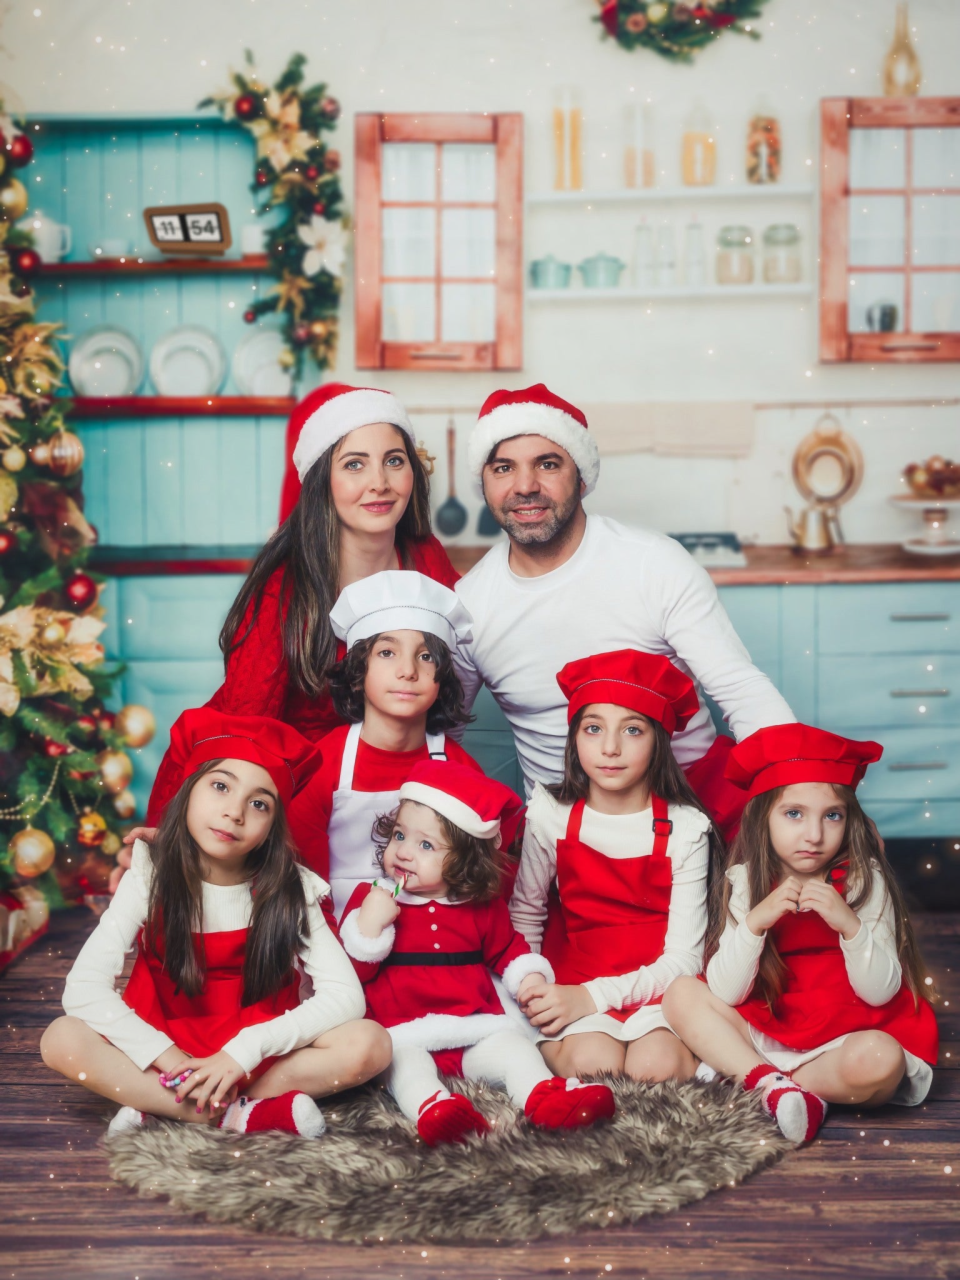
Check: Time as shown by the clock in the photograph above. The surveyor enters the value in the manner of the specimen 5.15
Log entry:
11.54
